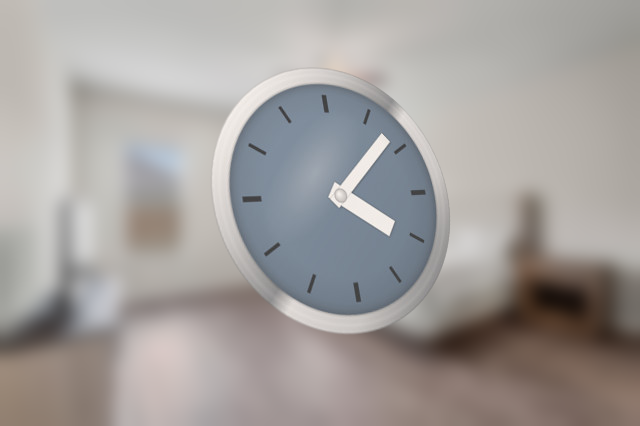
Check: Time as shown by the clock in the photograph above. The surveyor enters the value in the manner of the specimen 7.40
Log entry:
4.08
